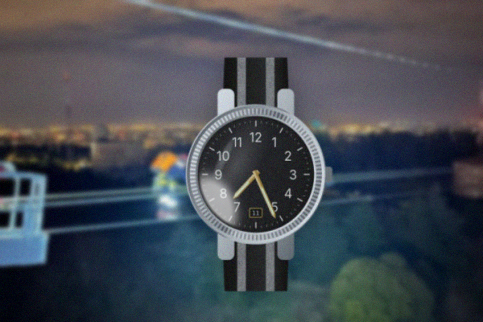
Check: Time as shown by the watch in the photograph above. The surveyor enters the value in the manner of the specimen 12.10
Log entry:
7.26
